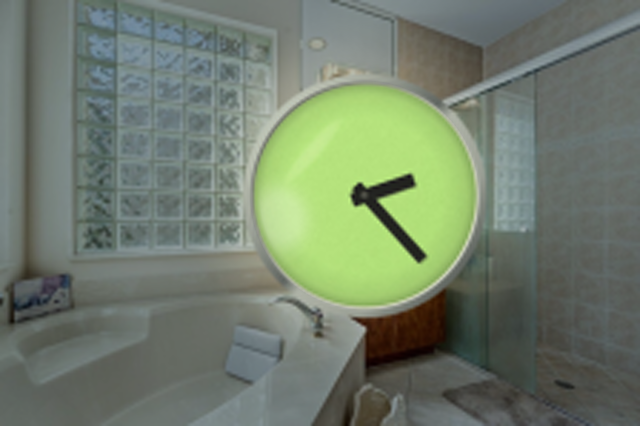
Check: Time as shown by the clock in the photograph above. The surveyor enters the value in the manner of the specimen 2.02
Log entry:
2.23
